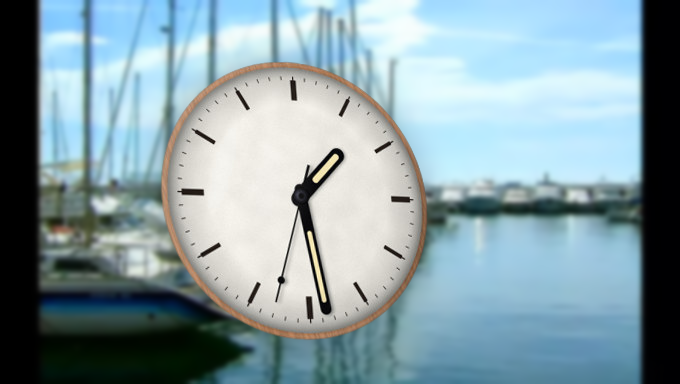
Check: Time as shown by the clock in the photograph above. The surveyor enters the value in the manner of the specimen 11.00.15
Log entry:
1.28.33
